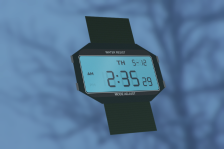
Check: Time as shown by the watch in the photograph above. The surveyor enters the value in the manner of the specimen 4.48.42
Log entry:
2.35.29
